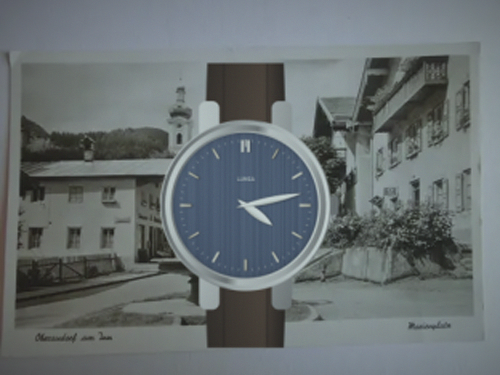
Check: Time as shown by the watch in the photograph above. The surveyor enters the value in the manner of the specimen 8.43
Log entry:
4.13
